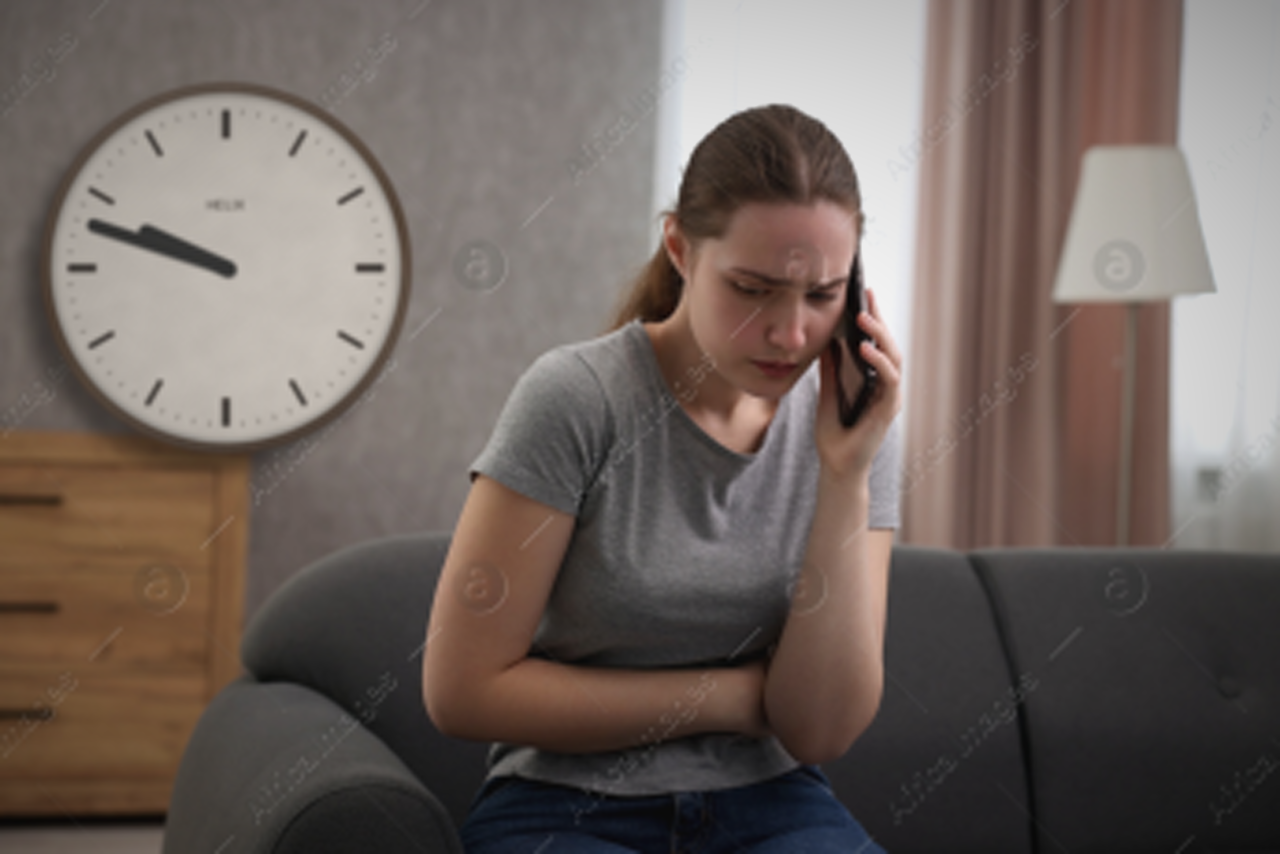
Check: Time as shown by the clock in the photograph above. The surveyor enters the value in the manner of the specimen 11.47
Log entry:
9.48
